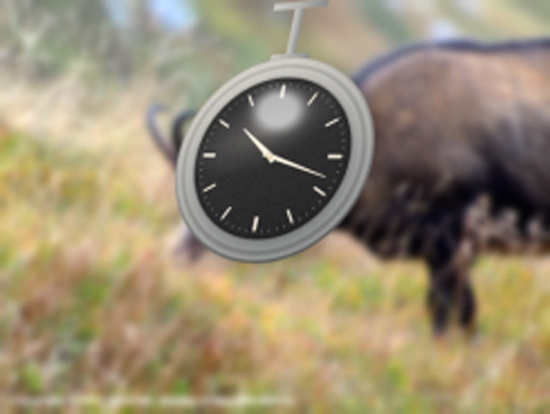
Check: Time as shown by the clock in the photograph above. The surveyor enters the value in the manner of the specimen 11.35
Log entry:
10.18
